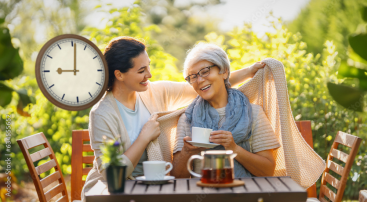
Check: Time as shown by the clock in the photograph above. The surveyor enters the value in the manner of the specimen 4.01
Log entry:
9.01
